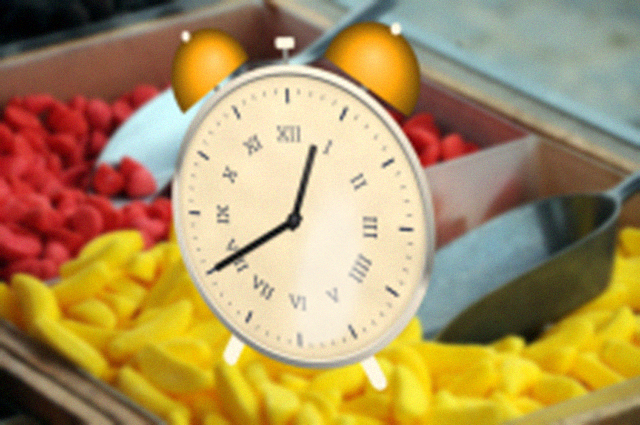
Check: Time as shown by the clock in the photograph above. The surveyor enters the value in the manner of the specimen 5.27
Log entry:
12.40
